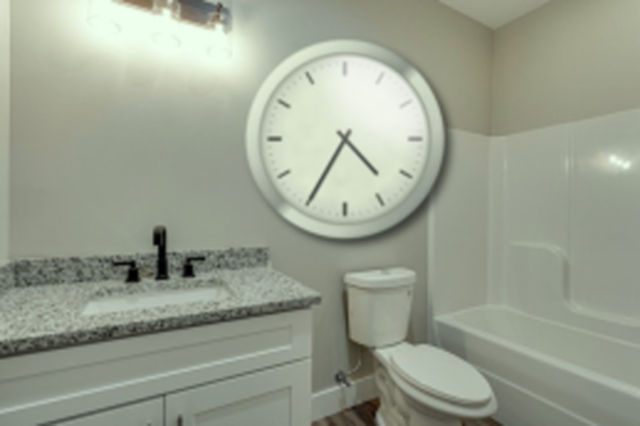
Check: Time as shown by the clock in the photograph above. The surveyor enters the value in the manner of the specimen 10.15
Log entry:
4.35
